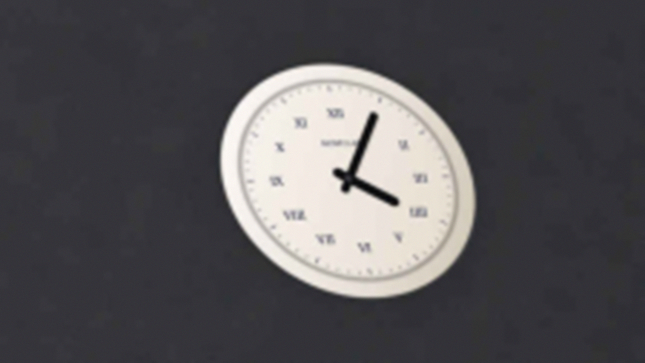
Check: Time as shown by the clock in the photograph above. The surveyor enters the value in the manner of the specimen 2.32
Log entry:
4.05
